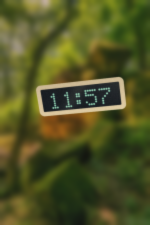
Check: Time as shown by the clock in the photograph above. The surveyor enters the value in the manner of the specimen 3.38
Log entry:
11.57
